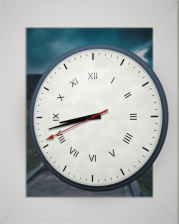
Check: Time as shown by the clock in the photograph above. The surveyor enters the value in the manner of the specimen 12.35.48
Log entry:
8.42.41
